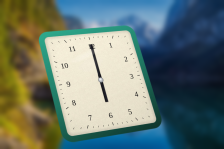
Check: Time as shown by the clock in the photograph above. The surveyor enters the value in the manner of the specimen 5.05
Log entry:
6.00
